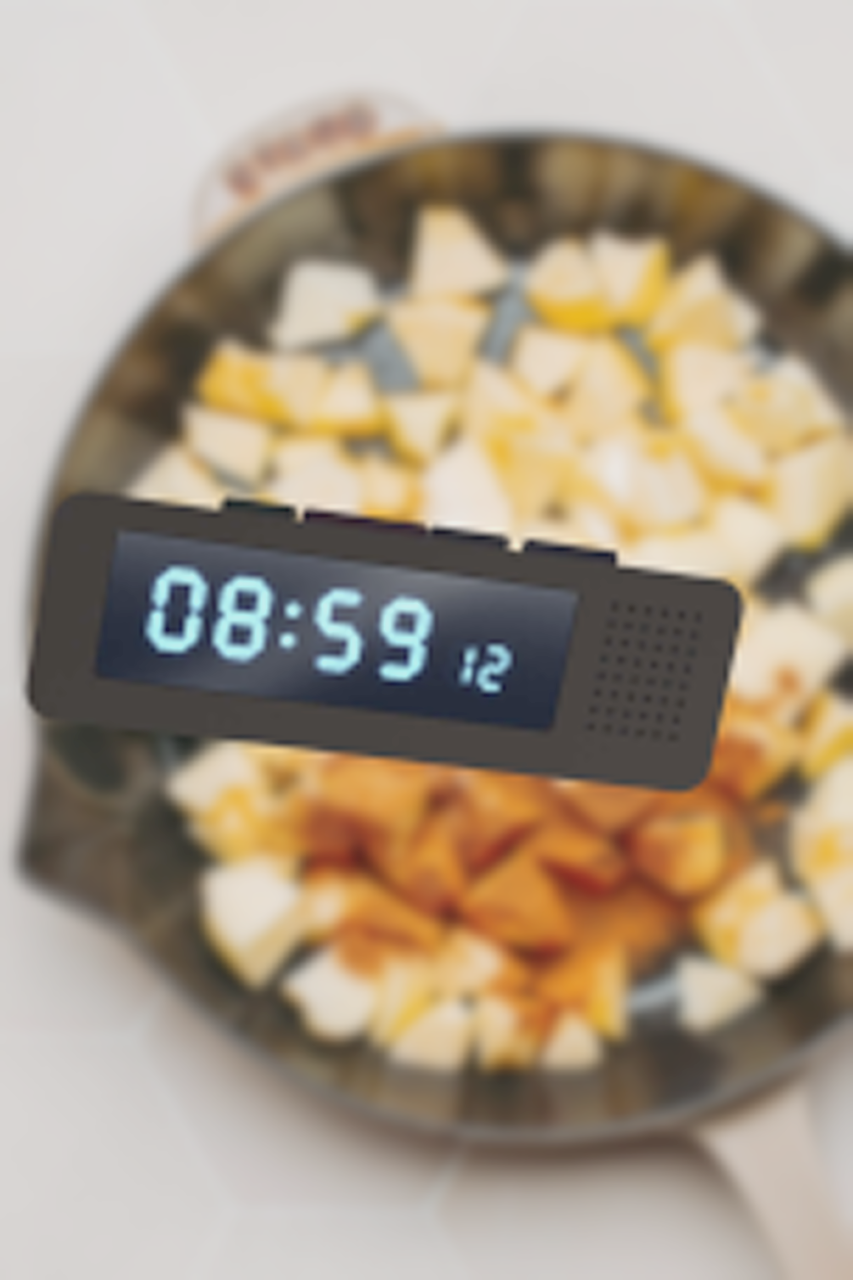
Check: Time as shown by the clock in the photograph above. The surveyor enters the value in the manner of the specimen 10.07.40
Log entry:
8.59.12
